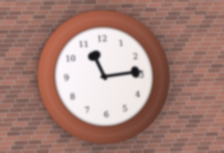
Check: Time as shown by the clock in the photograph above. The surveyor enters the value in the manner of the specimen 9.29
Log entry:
11.14
